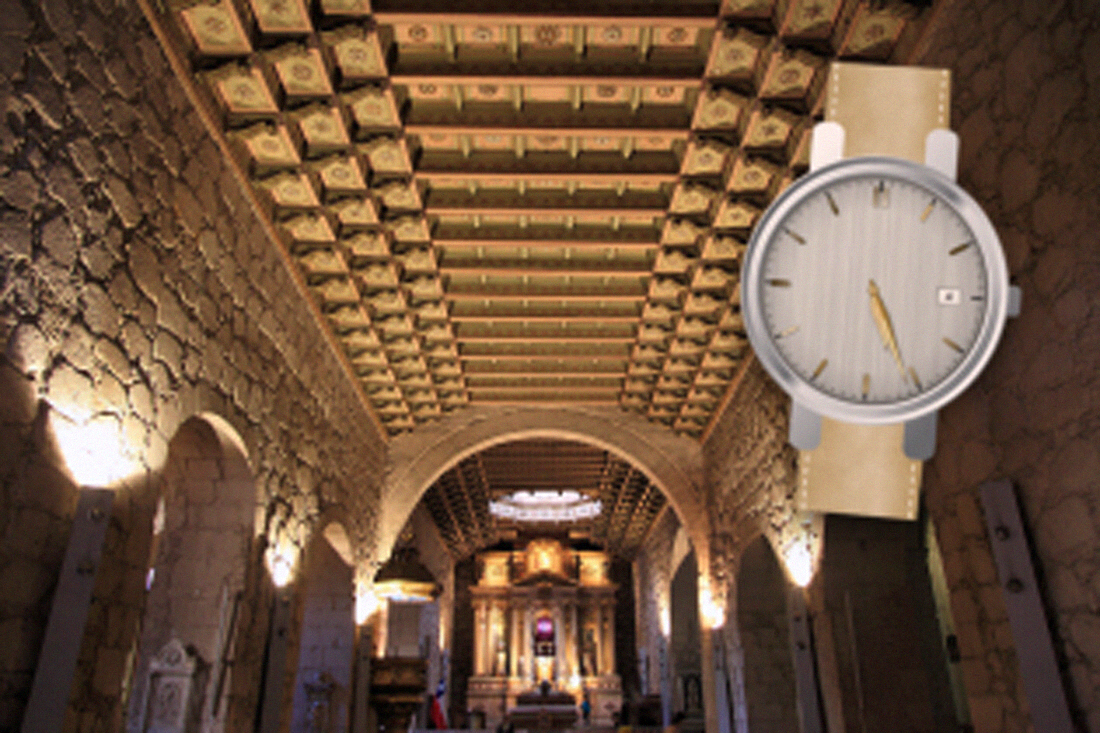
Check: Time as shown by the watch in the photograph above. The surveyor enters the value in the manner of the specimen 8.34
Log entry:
5.26
